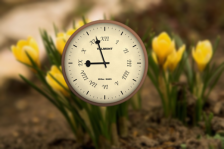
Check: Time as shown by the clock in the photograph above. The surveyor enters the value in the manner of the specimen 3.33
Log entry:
8.57
